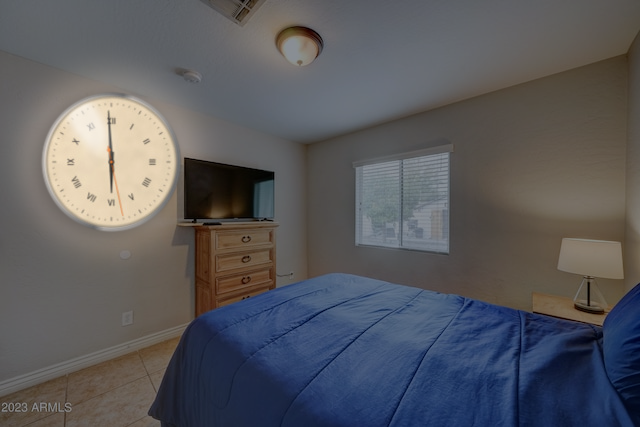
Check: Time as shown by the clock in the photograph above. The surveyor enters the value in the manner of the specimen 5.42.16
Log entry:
5.59.28
